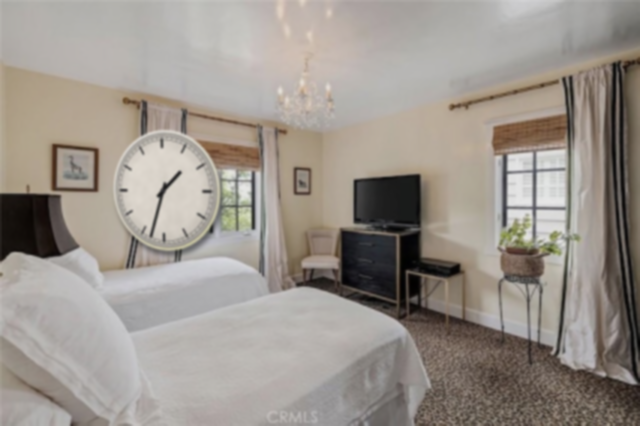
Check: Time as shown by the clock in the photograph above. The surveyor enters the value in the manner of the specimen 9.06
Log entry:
1.33
